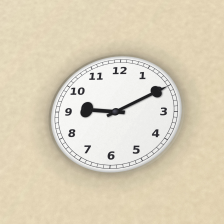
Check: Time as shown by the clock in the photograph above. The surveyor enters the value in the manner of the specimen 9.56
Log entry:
9.10
